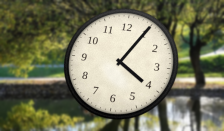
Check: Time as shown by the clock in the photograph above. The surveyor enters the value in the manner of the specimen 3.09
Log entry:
4.05
